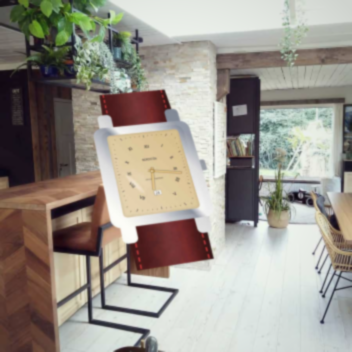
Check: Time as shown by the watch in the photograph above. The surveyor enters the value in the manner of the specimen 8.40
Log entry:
6.17
